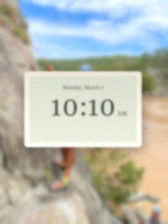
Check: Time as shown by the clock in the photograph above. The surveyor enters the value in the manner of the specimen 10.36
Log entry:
10.10
